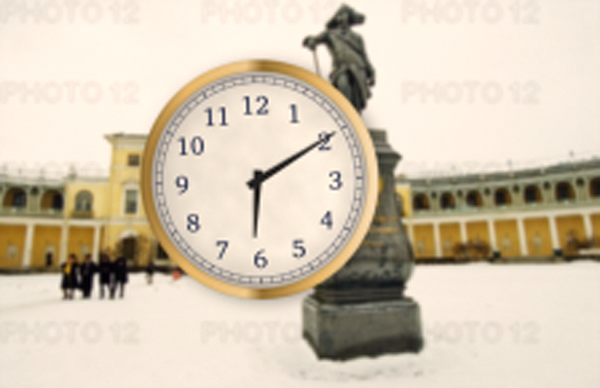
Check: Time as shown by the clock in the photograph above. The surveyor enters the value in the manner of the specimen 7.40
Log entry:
6.10
